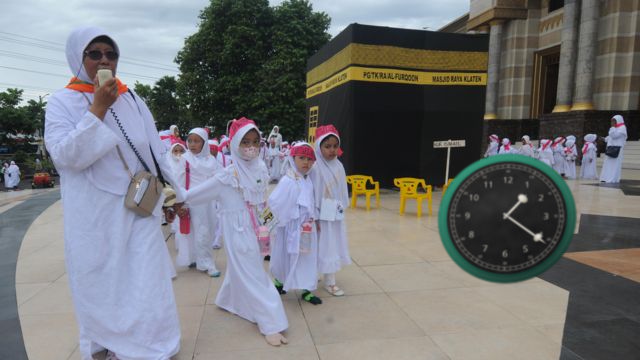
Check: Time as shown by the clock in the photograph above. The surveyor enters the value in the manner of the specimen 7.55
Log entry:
1.21
